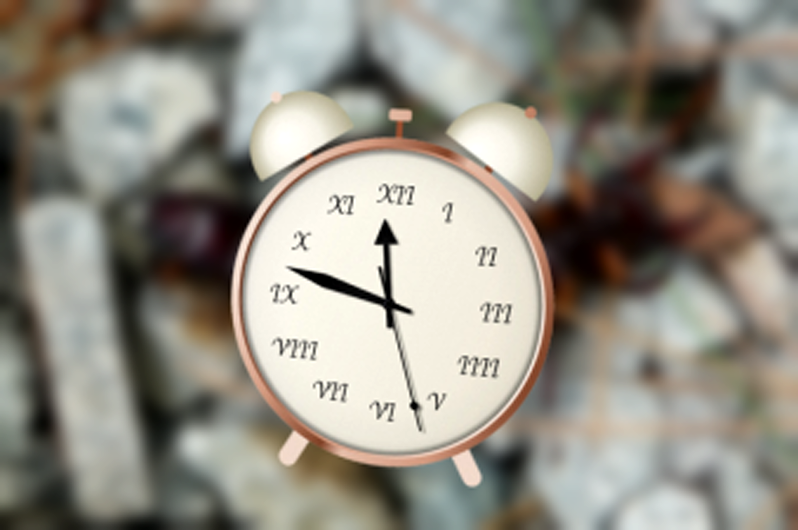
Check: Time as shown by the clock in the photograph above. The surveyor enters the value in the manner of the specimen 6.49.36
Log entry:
11.47.27
